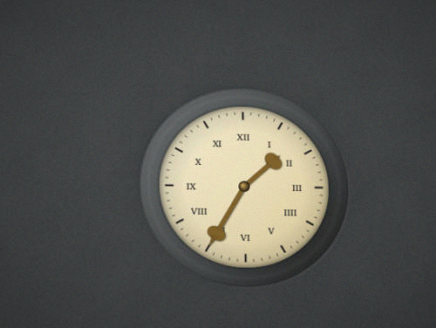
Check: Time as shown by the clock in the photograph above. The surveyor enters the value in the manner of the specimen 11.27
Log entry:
1.35
